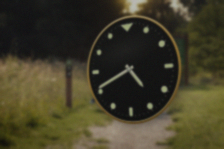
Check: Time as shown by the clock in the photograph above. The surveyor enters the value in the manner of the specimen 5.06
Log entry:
4.41
